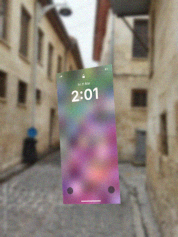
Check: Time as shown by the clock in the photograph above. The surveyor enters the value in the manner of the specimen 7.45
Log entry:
2.01
